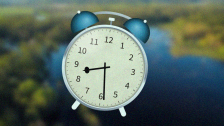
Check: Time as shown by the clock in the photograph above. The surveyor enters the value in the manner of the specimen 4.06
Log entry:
8.29
